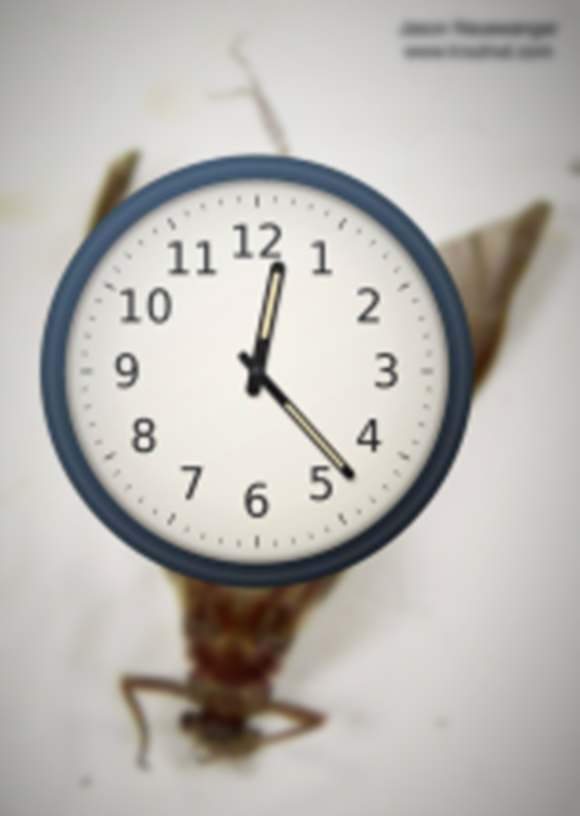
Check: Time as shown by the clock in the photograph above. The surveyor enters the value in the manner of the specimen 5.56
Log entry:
12.23
